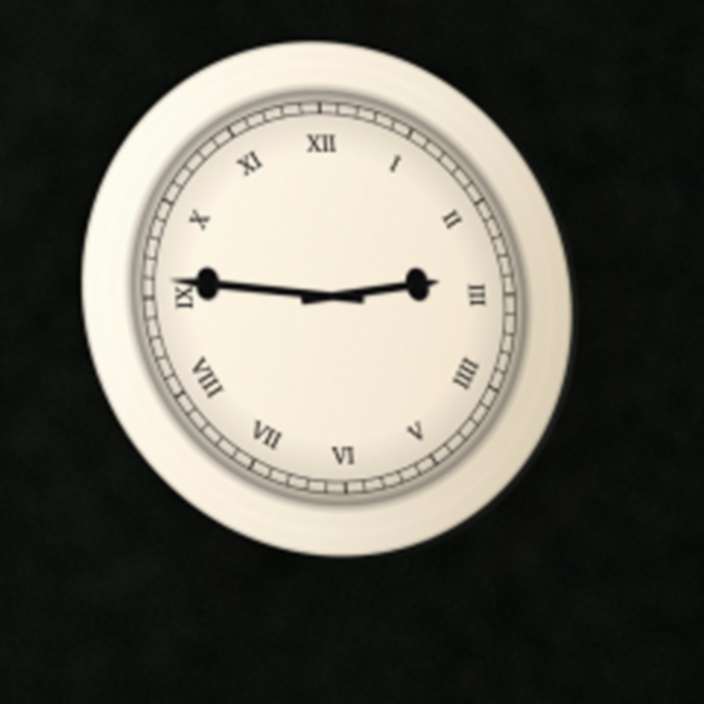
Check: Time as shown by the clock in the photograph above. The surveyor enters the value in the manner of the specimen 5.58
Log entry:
2.46
